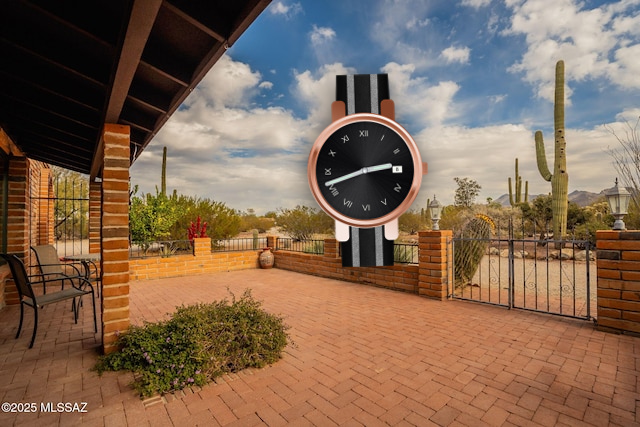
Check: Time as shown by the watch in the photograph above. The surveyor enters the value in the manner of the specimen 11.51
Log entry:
2.42
